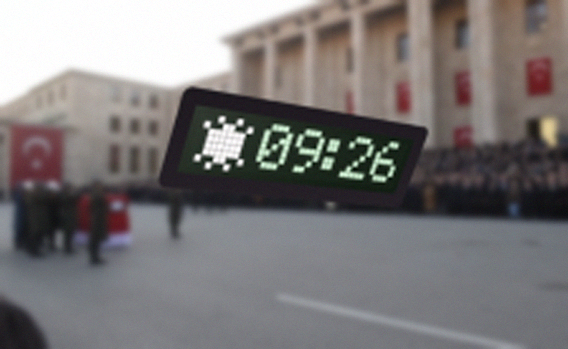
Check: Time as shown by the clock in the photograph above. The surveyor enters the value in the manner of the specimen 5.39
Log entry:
9.26
